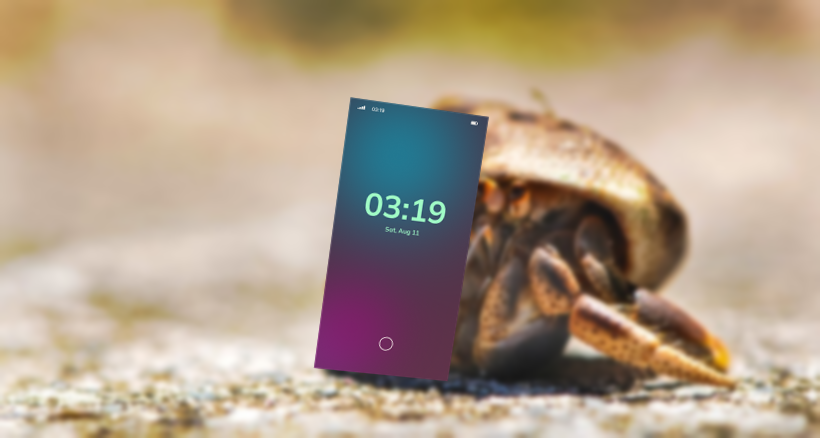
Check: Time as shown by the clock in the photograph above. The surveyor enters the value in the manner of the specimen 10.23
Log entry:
3.19
